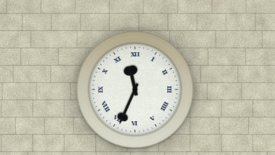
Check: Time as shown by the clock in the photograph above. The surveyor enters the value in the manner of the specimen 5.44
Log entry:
11.34
